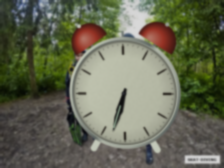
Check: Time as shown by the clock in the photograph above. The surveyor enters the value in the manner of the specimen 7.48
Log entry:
6.33
